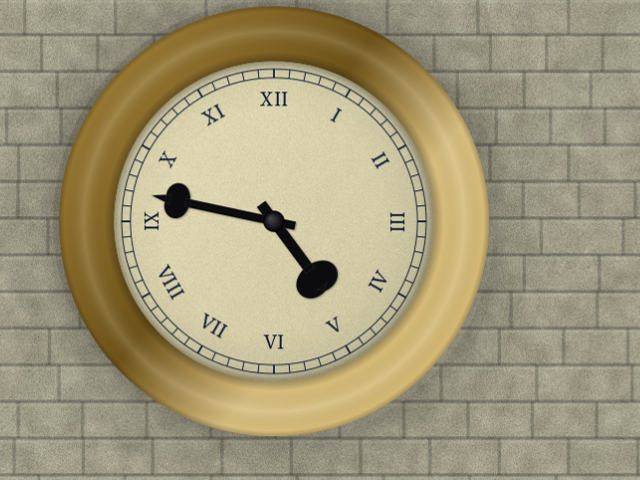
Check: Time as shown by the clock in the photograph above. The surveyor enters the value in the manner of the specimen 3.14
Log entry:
4.47
